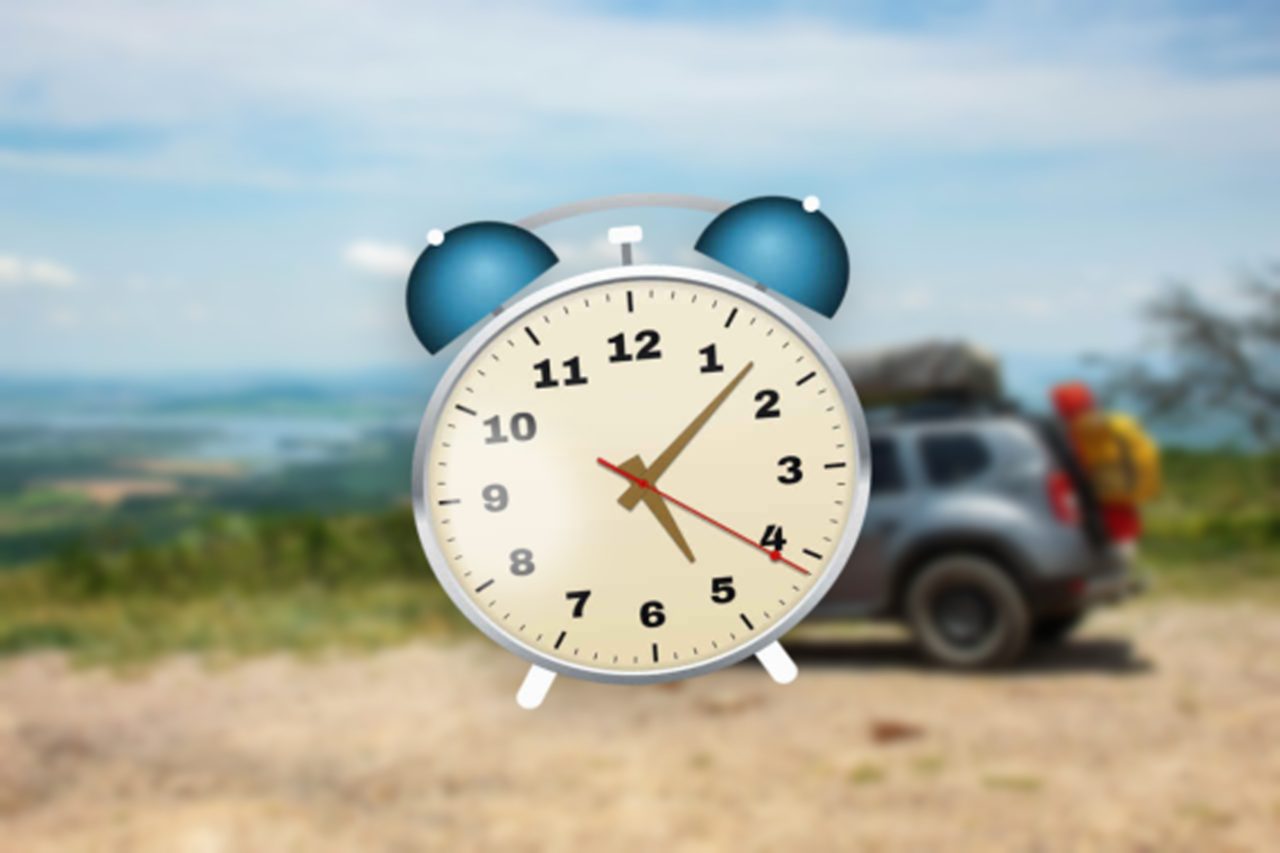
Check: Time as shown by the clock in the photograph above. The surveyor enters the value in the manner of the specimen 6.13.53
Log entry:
5.07.21
